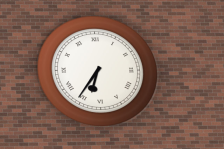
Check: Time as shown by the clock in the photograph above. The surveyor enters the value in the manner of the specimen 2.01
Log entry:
6.36
